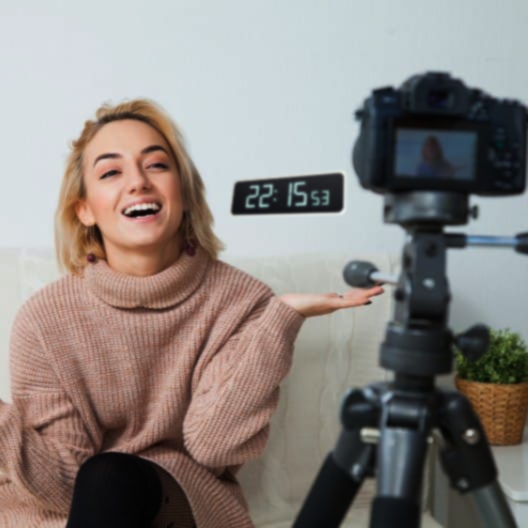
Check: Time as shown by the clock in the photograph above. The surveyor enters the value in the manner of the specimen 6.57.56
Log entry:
22.15.53
